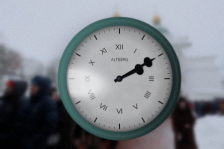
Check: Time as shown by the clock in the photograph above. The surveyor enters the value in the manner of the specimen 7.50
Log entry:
2.10
